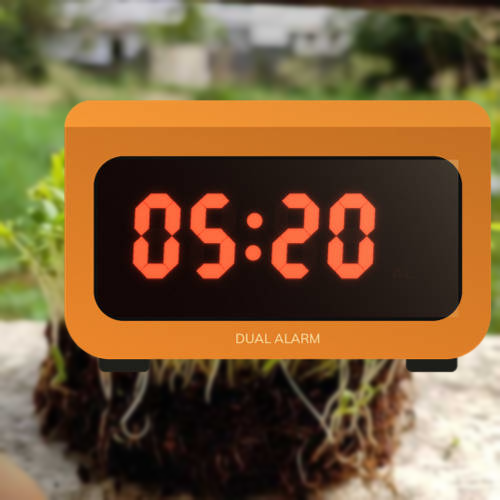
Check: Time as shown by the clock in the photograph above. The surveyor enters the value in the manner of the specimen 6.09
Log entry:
5.20
